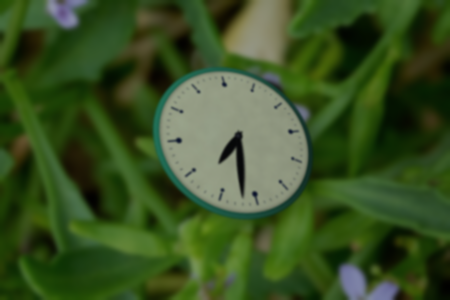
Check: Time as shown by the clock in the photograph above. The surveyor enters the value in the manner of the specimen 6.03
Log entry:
7.32
